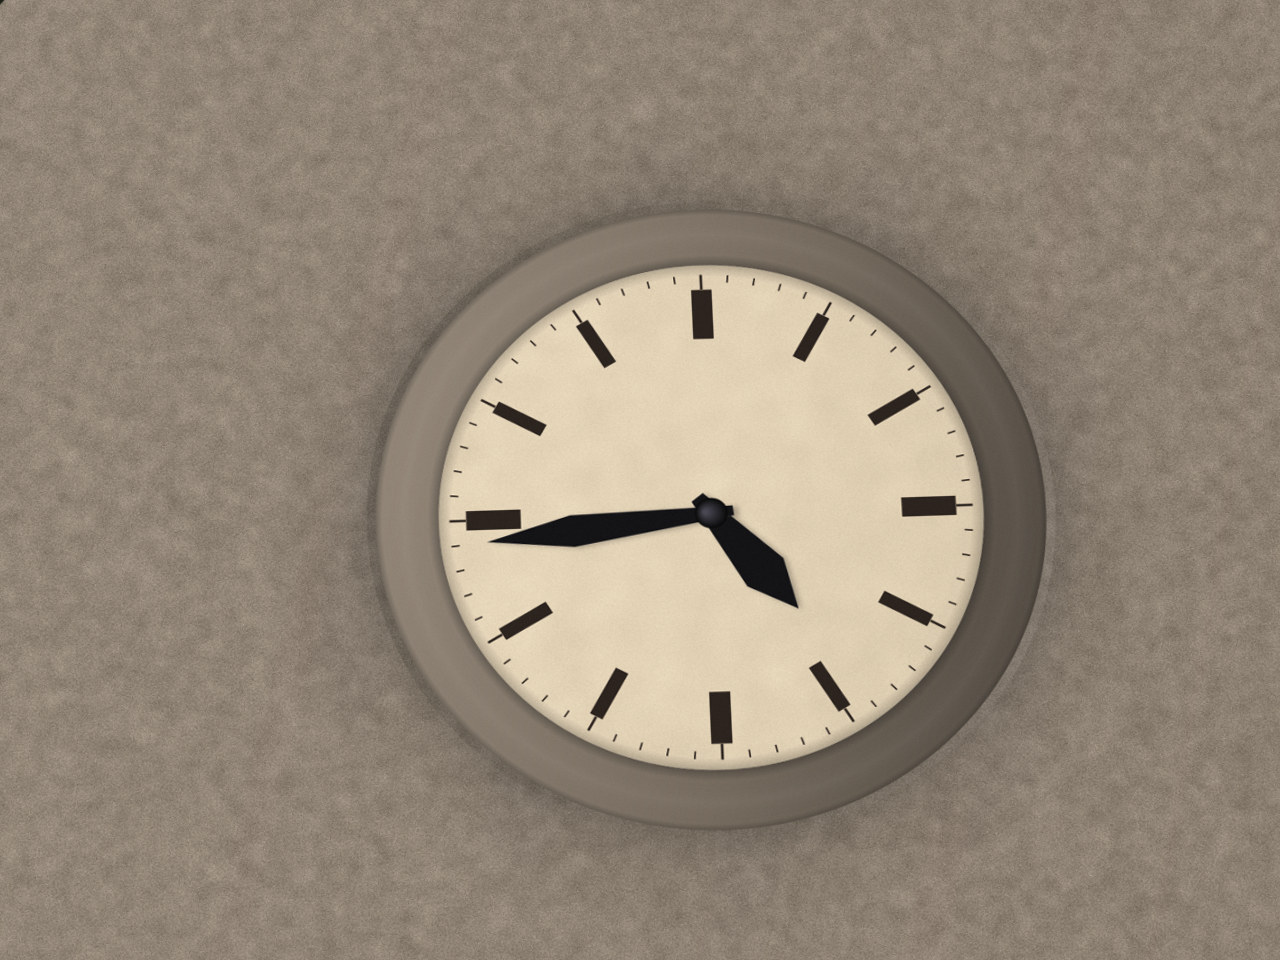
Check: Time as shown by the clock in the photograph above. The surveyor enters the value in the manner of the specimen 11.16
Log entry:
4.44
